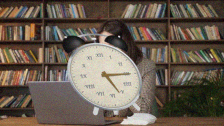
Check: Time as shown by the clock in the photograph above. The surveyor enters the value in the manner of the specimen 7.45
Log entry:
5.15
